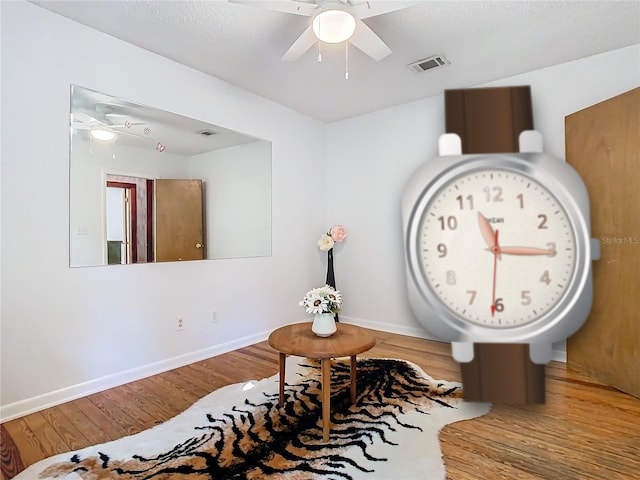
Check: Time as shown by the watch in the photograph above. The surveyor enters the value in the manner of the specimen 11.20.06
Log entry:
11.15.31
